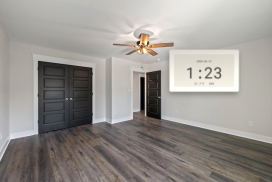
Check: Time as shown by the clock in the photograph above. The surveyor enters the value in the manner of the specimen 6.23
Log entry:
1.23
